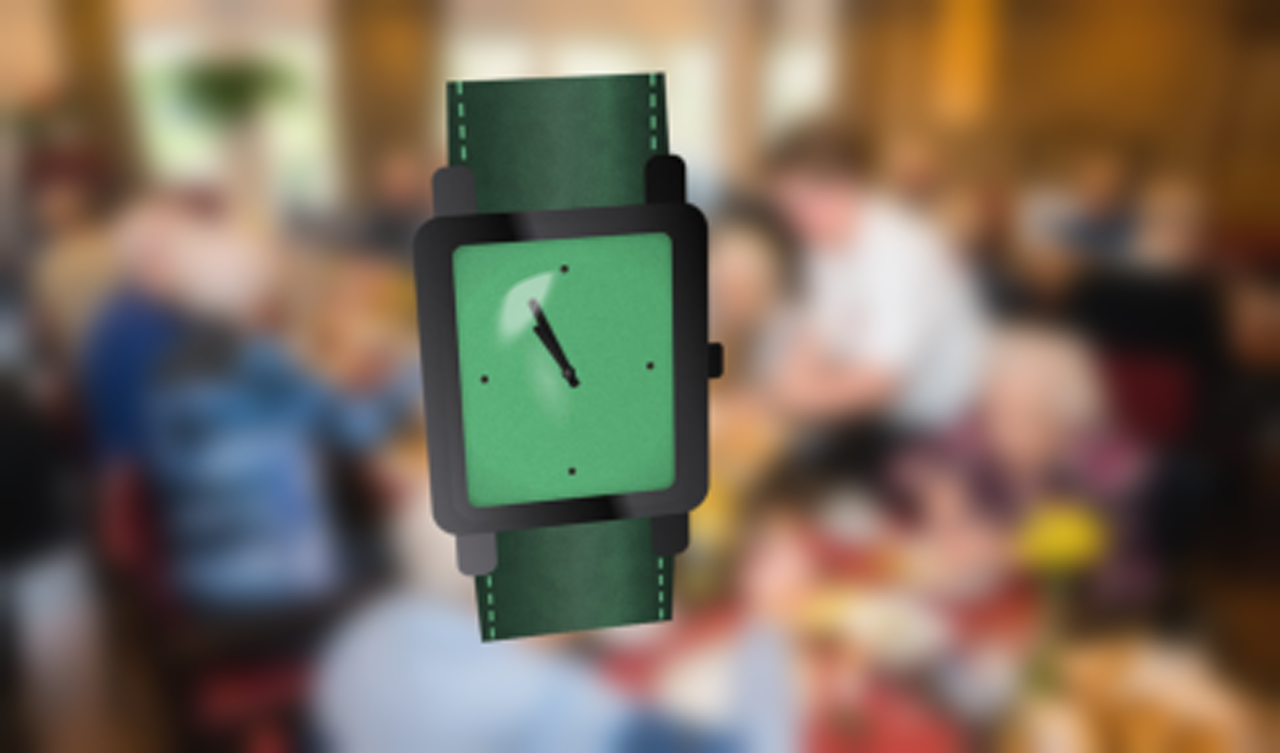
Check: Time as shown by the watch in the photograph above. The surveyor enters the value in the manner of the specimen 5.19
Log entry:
10.56
